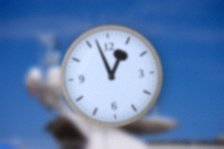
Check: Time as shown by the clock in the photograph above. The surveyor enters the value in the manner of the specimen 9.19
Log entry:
12.57
